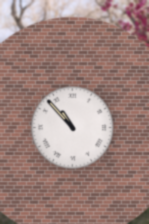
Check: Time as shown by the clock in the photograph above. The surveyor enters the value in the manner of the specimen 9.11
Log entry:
10.53
